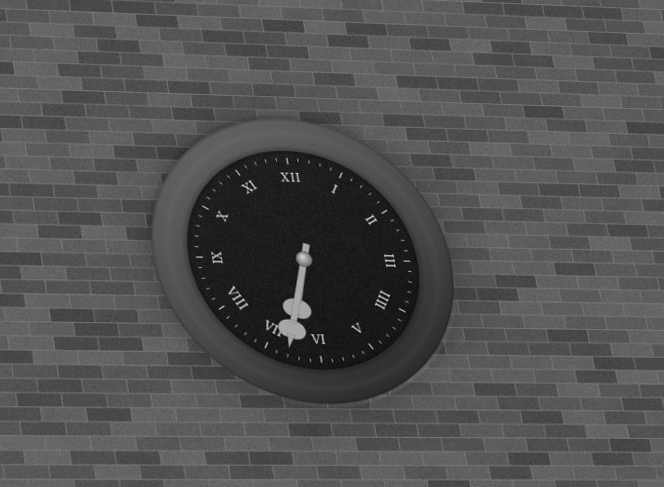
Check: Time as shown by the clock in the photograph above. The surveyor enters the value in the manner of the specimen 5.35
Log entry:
6.33
